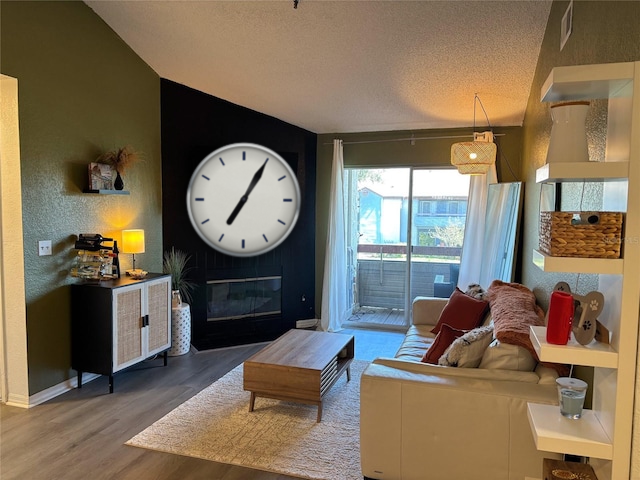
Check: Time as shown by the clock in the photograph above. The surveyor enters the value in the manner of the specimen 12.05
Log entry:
7.05
